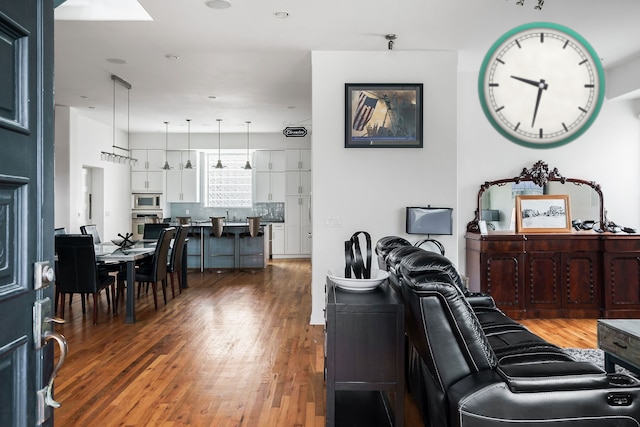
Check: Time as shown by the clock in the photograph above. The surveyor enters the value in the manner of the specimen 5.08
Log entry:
9.32
